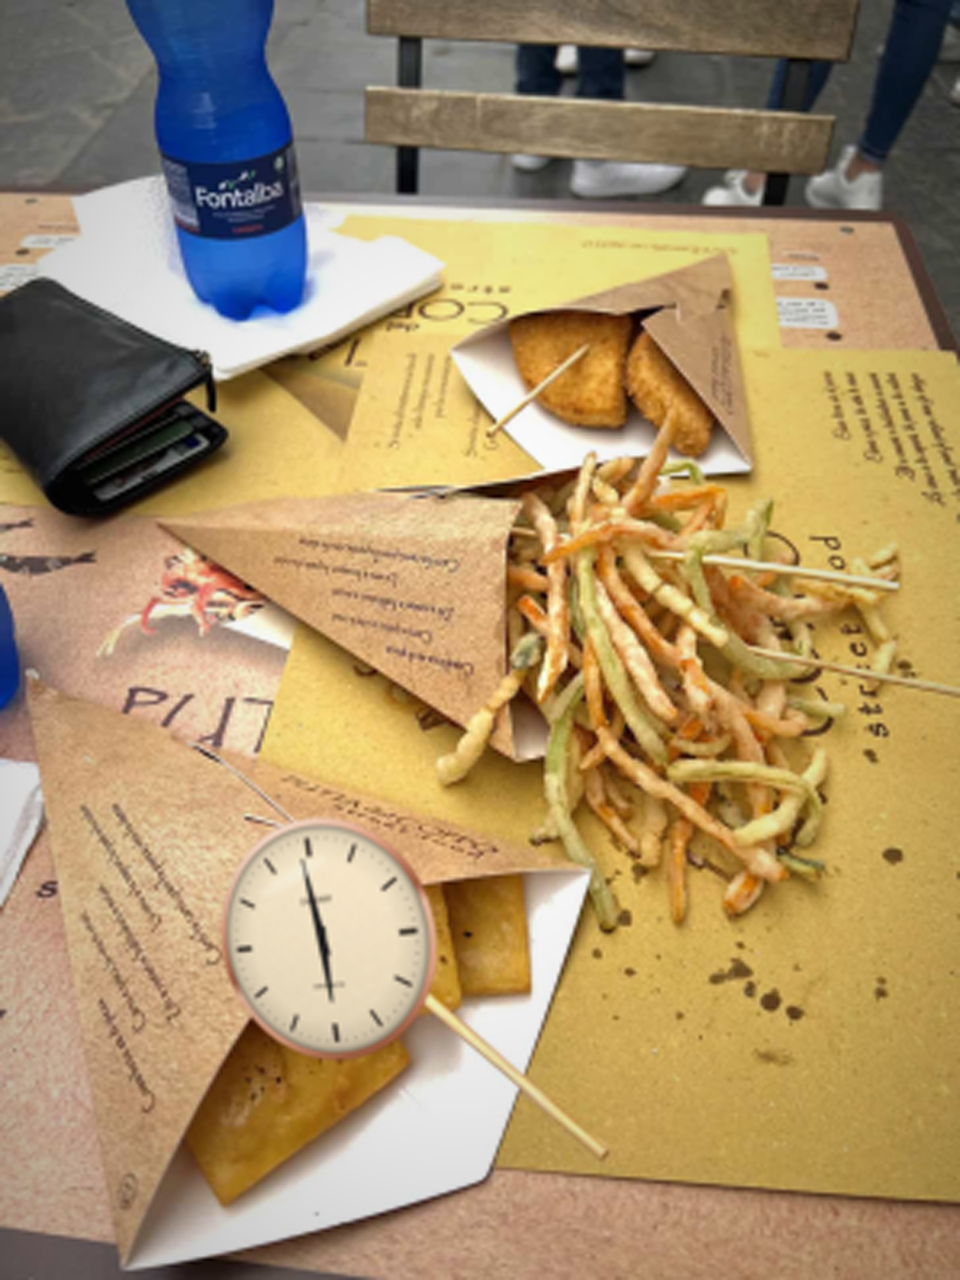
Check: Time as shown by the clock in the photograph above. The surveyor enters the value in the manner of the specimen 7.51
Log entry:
5.59
